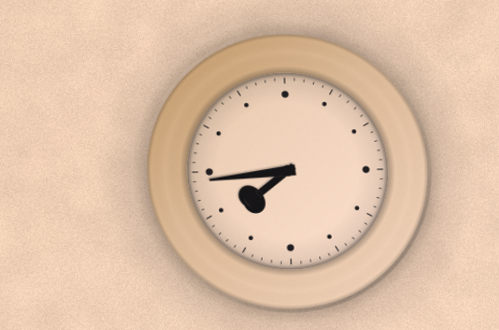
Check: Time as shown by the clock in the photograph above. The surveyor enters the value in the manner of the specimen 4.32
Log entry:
7.44
